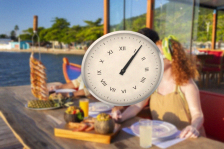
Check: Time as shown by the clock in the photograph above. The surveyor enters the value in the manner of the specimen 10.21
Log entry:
1.06
